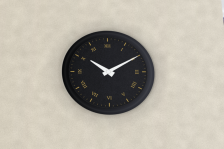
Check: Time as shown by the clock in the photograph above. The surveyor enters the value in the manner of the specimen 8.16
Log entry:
10.10
